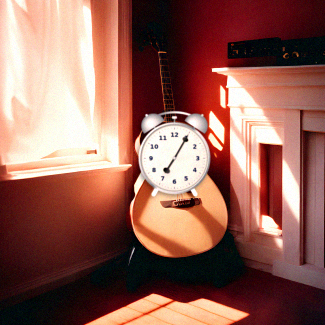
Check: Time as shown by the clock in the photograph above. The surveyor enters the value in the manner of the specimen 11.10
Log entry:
7.05
